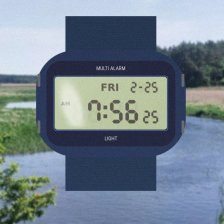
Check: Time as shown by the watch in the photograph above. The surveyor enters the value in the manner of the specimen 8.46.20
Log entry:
7.56.25
